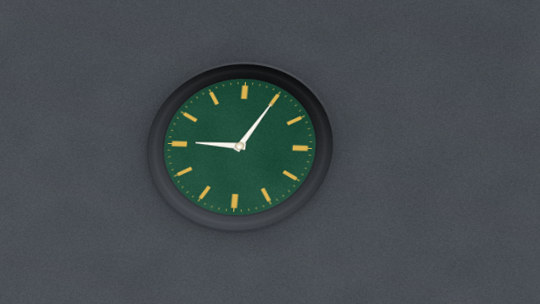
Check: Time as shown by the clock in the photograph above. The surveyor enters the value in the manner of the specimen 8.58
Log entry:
9.05
